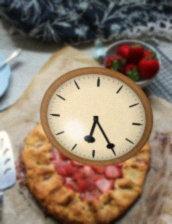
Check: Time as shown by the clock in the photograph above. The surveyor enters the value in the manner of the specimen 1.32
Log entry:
6.25
